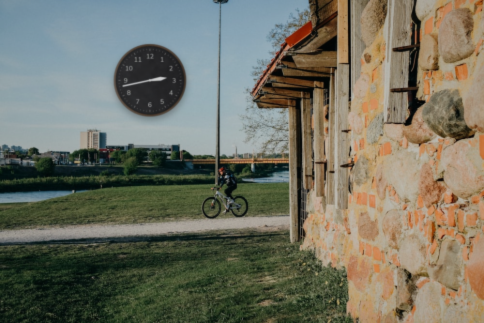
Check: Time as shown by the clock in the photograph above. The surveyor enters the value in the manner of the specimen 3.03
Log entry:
2.43
